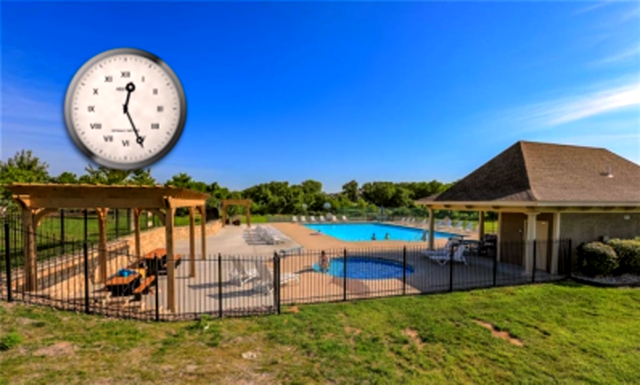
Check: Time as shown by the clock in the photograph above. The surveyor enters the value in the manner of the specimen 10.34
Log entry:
12.26
